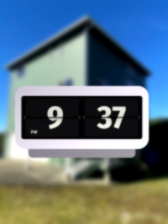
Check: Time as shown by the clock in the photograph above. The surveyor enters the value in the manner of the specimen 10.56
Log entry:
9.37
